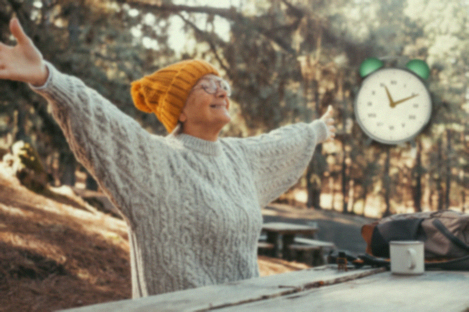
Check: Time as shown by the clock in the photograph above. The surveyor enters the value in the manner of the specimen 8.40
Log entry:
11.11
